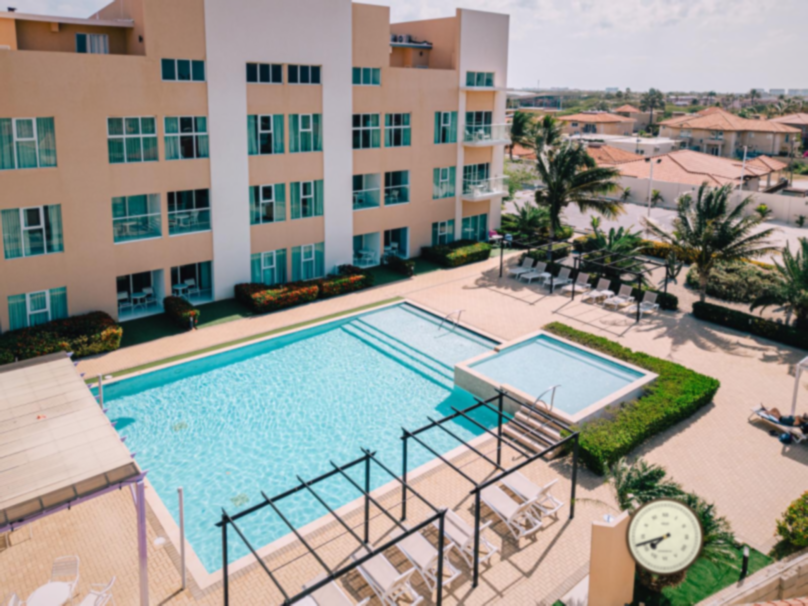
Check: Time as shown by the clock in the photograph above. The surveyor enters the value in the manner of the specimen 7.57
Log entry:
7.42
